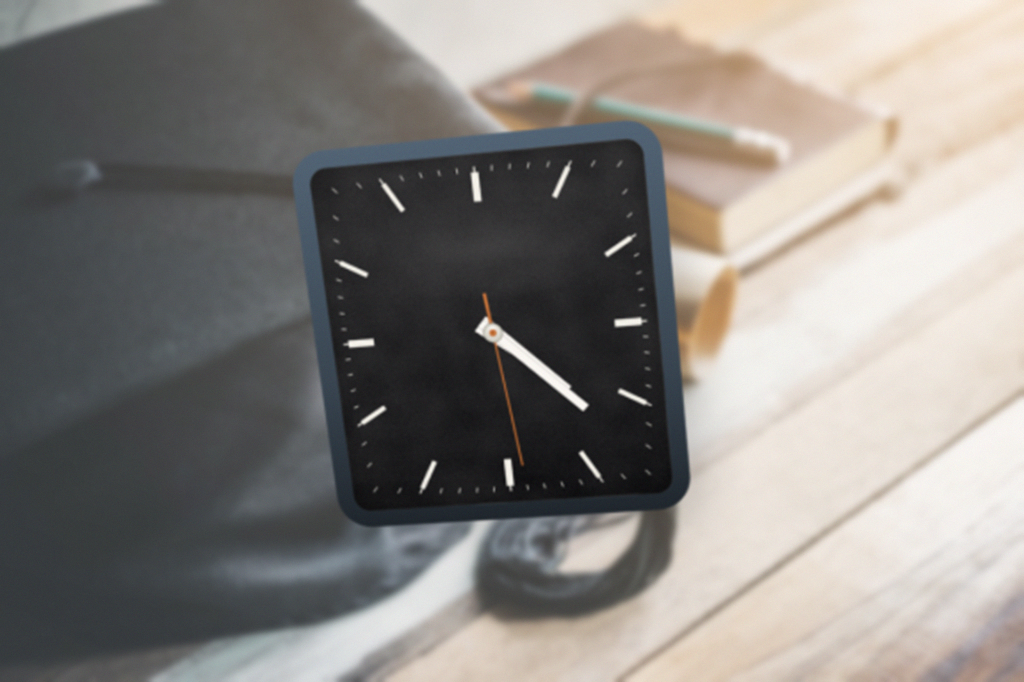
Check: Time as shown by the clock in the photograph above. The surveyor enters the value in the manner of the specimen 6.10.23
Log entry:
4.22.29
